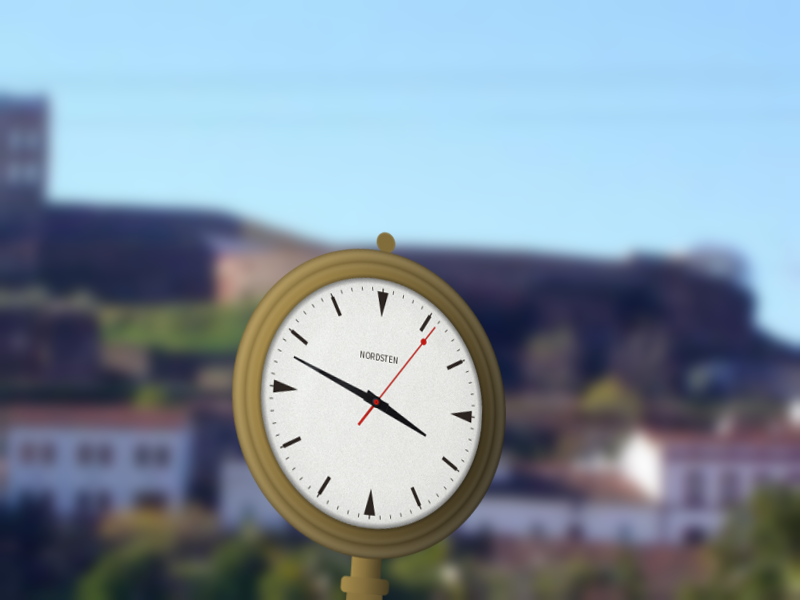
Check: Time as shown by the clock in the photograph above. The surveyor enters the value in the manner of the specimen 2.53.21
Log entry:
3.48.06
